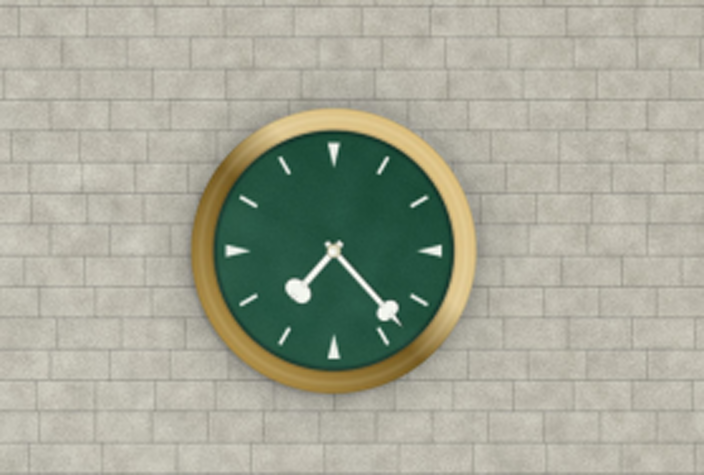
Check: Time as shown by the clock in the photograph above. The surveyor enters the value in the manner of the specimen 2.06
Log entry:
7.23
